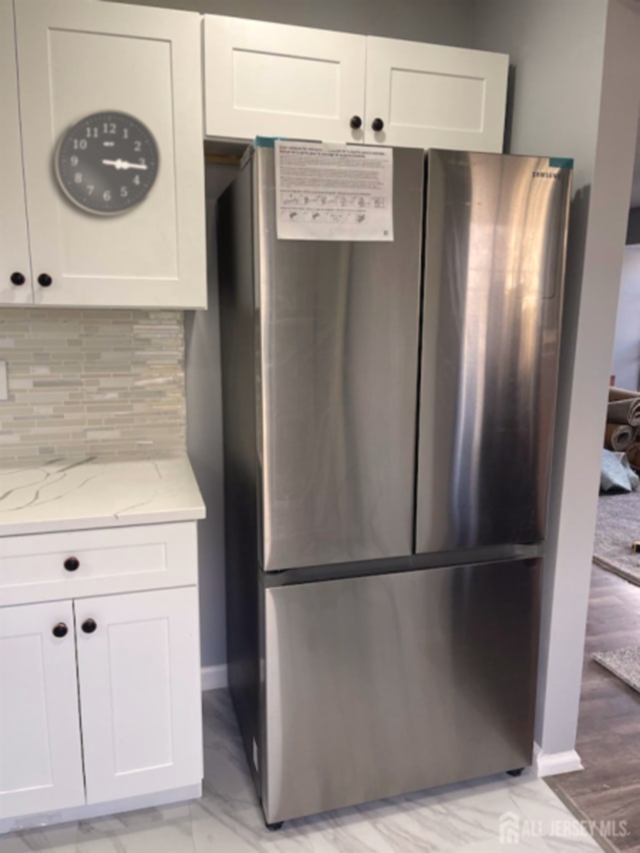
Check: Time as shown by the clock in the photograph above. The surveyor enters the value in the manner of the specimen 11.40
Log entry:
3.16
